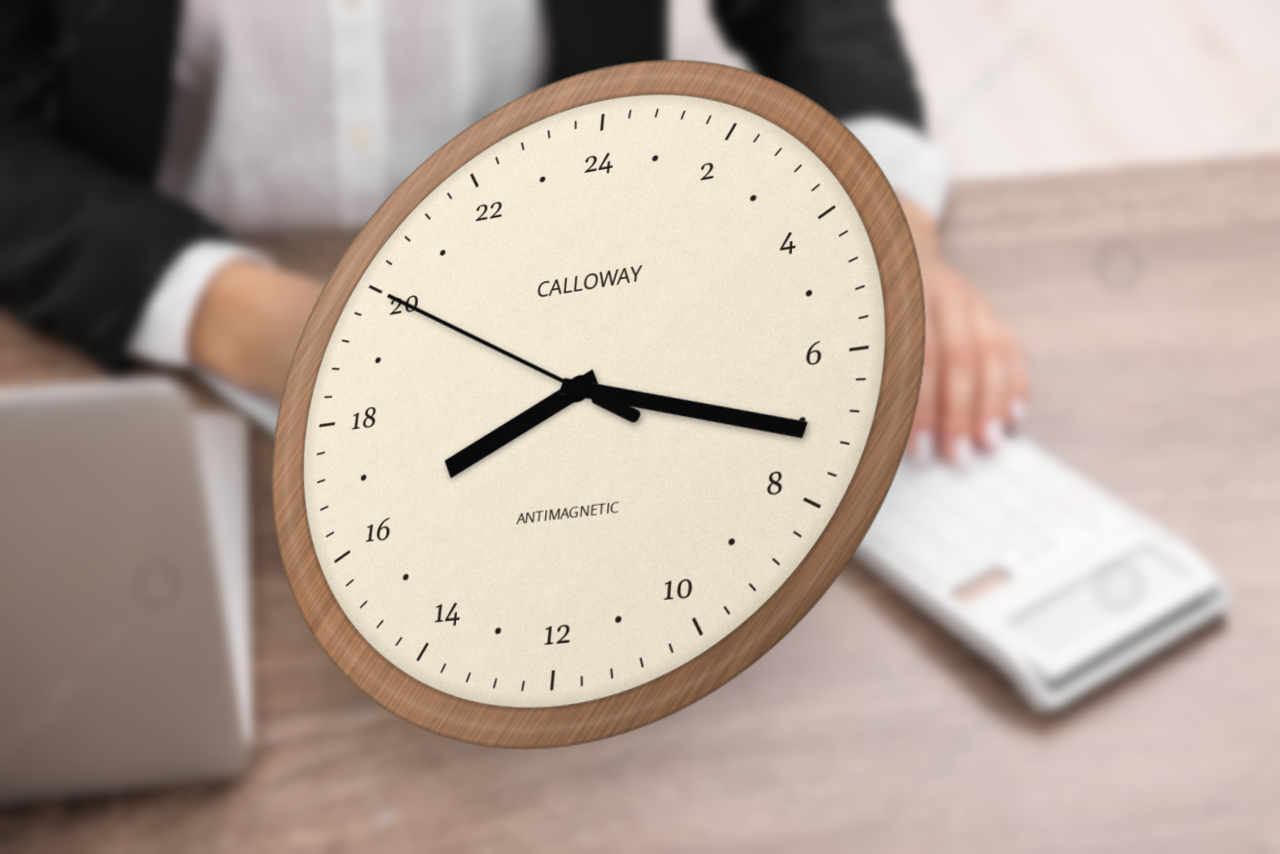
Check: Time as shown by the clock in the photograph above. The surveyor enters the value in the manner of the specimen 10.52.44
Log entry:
16.17.50
